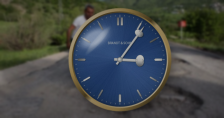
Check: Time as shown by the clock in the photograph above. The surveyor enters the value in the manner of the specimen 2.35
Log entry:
3.06
